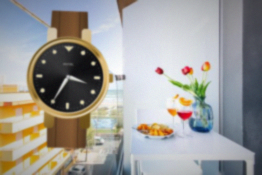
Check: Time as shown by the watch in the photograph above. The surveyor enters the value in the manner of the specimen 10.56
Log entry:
3.35
